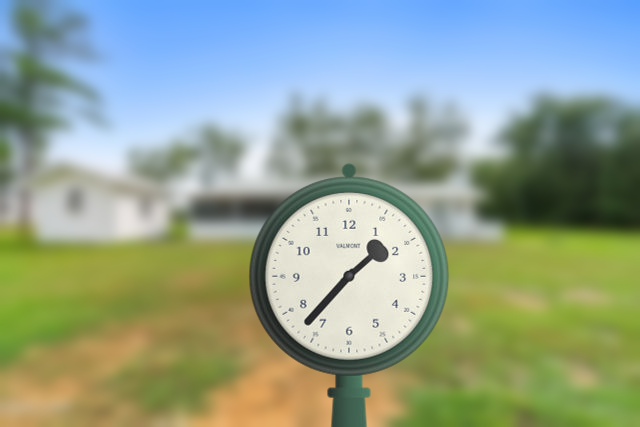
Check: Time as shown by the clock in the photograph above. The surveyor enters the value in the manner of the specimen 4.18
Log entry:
1.37
